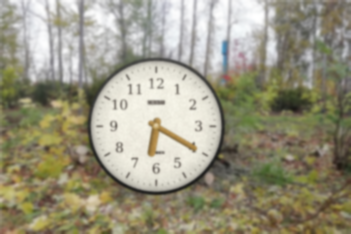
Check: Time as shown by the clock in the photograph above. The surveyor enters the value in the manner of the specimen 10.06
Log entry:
6.20
